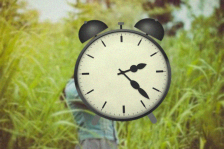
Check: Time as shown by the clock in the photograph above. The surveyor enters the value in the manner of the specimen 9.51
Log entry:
2.23
